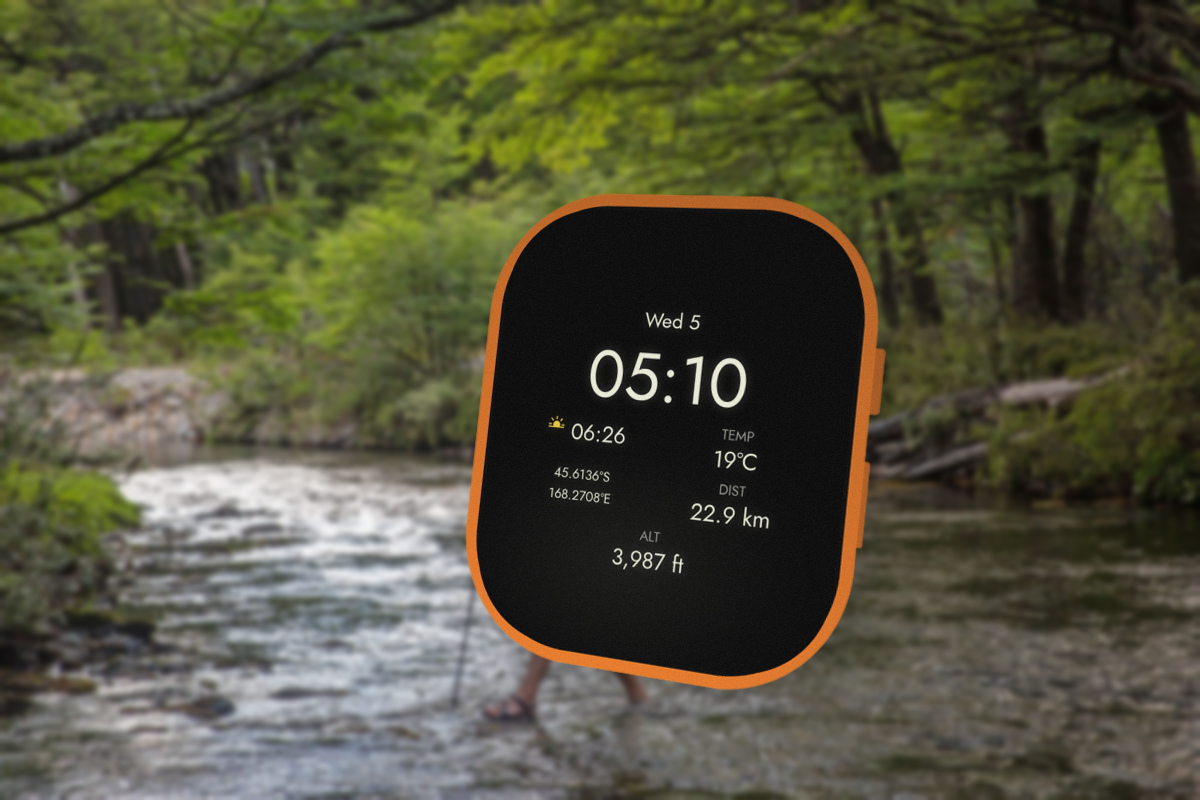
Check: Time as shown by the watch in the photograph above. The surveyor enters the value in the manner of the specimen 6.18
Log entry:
5.10
